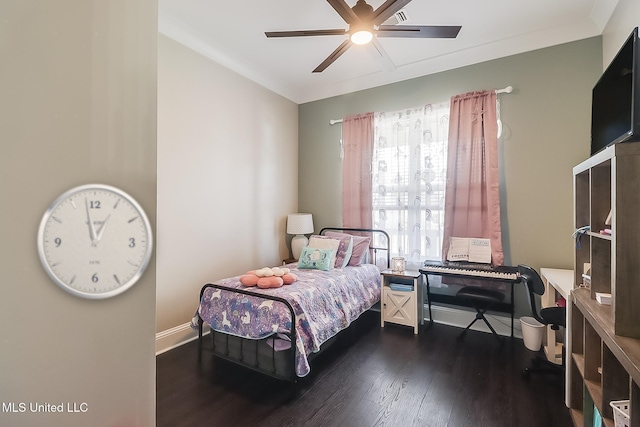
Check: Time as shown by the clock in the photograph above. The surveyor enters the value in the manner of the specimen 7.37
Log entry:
12.58
